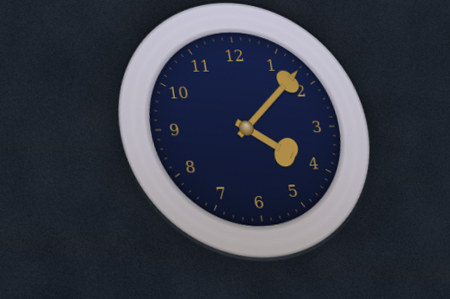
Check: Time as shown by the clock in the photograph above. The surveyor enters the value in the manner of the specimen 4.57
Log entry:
4.08
